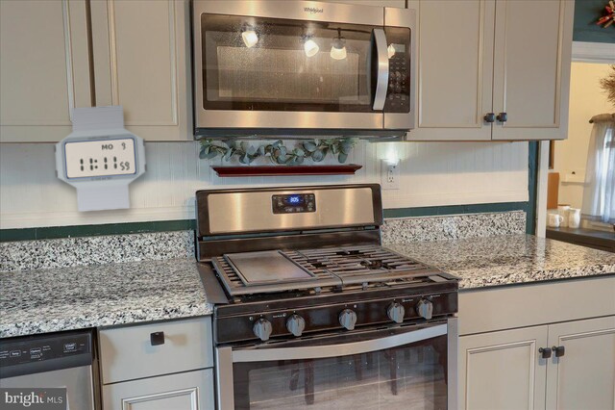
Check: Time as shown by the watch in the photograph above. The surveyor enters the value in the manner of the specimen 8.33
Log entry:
11.11
